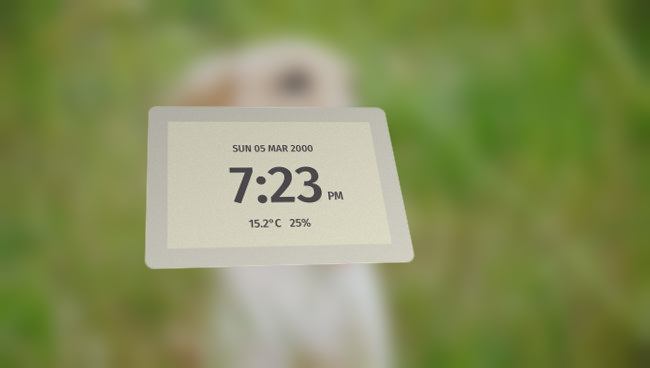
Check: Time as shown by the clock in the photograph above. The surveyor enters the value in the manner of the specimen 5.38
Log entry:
7.23
